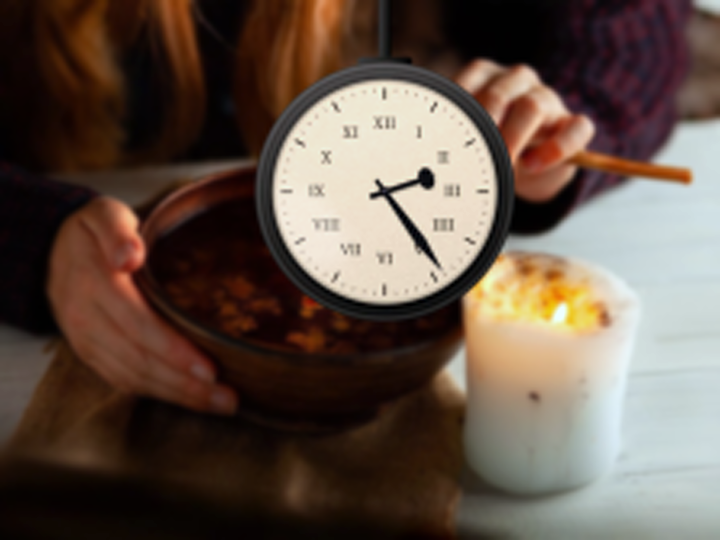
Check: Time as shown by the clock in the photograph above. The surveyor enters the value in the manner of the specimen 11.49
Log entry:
2.24
